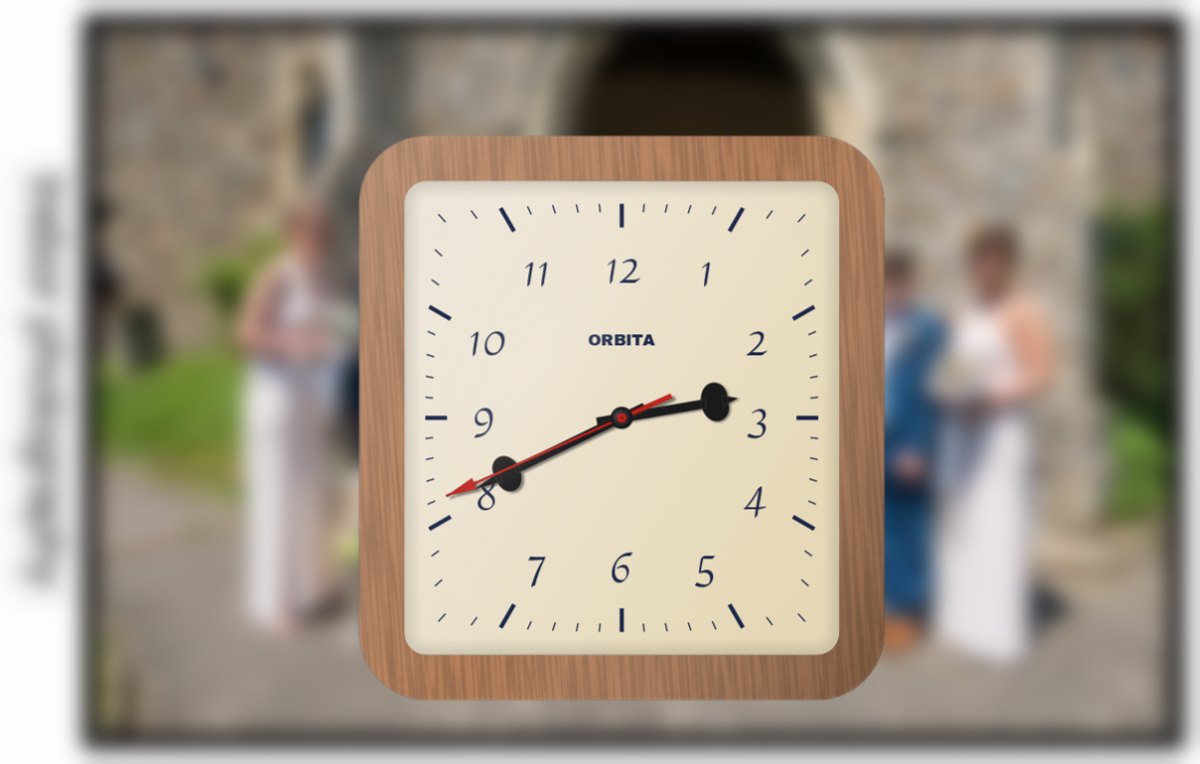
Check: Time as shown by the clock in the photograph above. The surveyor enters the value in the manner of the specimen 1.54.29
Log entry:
2.40.41
